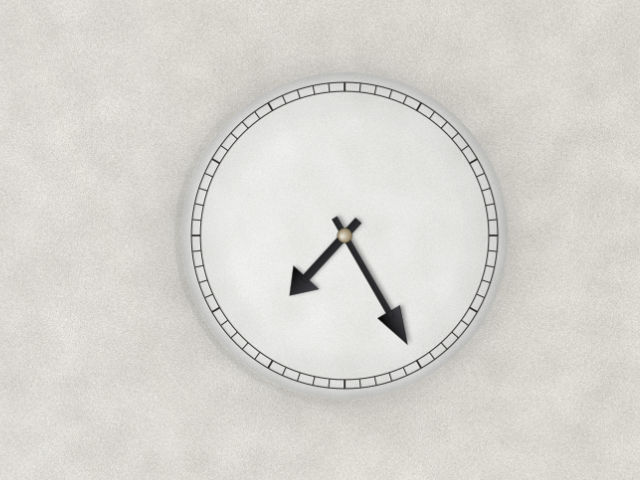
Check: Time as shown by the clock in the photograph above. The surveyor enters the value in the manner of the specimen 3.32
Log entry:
7.25
